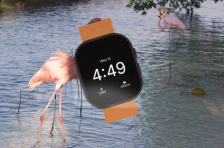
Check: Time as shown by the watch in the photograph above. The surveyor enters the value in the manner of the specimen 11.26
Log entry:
4.49
